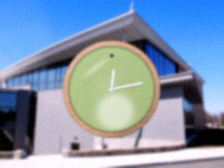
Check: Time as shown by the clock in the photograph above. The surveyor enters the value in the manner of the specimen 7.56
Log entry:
12.13
